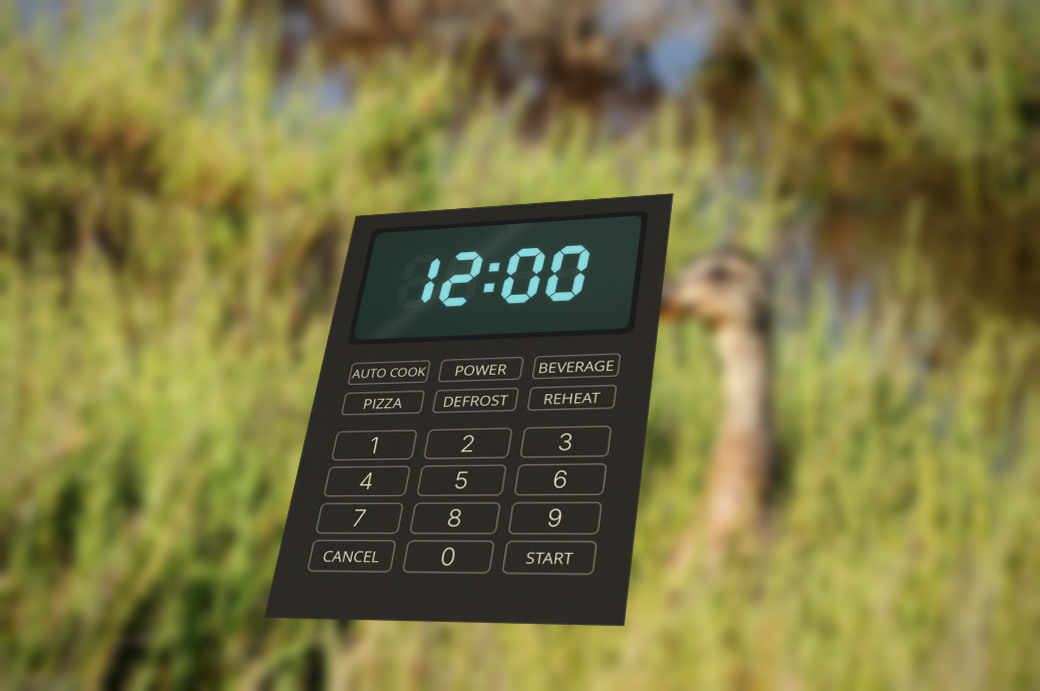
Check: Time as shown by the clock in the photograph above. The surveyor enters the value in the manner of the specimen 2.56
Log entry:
12.00
